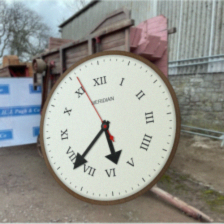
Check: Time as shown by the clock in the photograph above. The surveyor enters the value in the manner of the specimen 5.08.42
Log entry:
5.37.56
